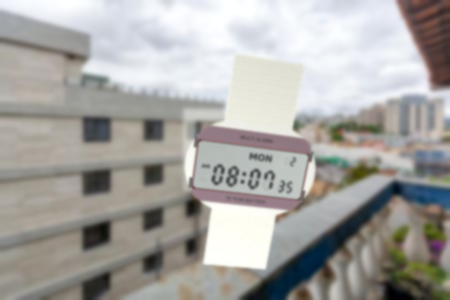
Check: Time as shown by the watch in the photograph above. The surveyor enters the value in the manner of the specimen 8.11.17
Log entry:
8.07.35
